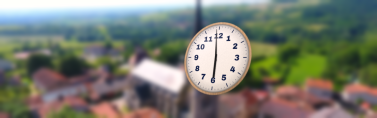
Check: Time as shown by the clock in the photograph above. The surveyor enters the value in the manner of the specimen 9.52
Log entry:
5.59
